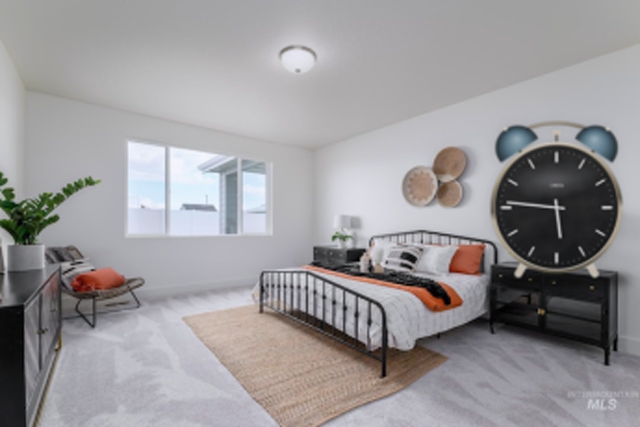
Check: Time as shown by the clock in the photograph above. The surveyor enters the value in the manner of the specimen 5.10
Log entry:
5.46
